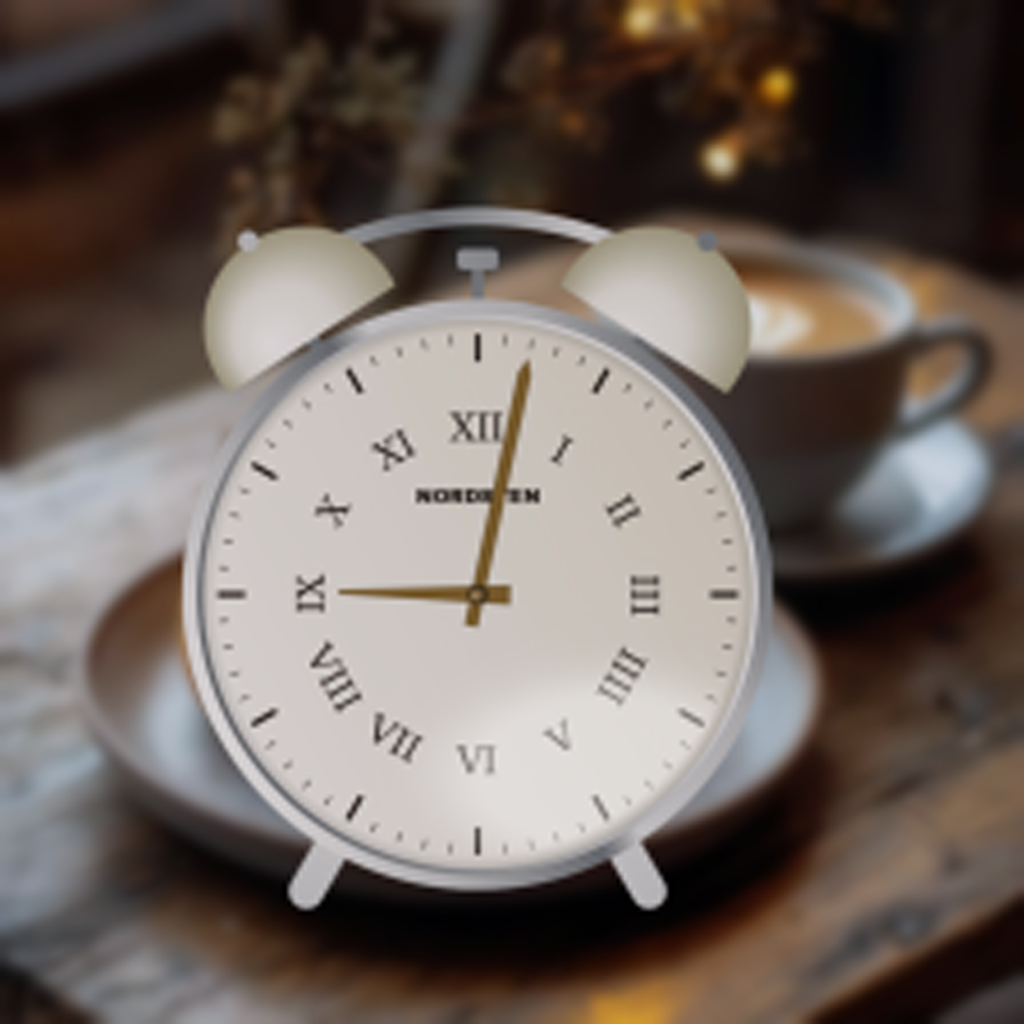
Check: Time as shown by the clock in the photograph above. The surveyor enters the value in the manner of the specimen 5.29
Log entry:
9.02
